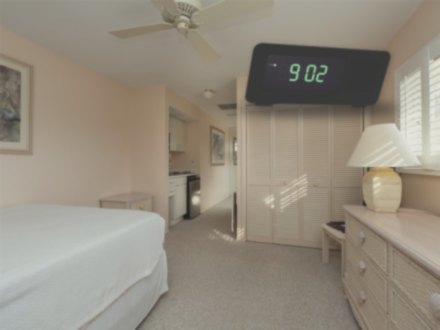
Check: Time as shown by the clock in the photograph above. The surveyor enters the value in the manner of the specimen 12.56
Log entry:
9.02
